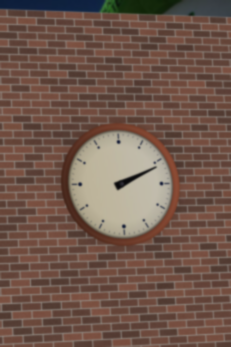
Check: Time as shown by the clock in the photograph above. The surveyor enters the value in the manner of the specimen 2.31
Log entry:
2.11
